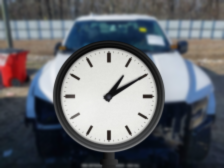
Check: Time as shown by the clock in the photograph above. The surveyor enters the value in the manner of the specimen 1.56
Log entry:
1.10
